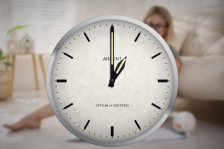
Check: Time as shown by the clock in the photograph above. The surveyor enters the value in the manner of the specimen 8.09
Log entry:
1.00
